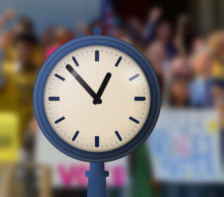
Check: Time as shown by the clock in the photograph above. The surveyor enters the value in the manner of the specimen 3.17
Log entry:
12.53
